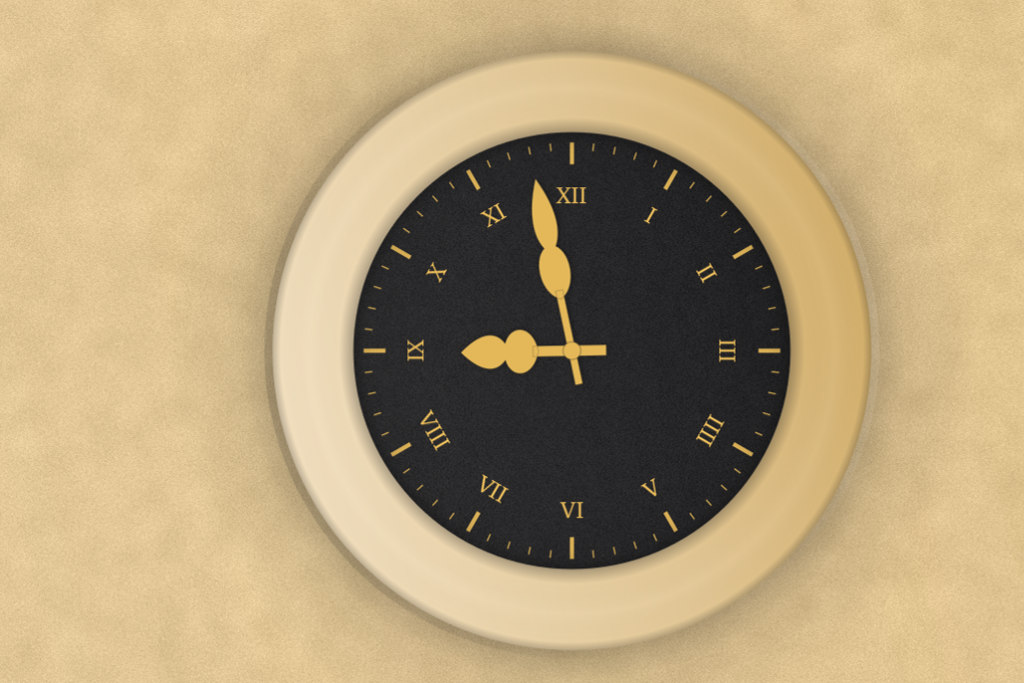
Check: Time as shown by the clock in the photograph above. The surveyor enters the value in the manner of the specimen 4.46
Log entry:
8.58
